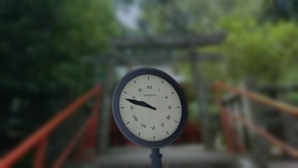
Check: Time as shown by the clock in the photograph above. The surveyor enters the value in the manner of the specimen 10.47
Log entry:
9.48
